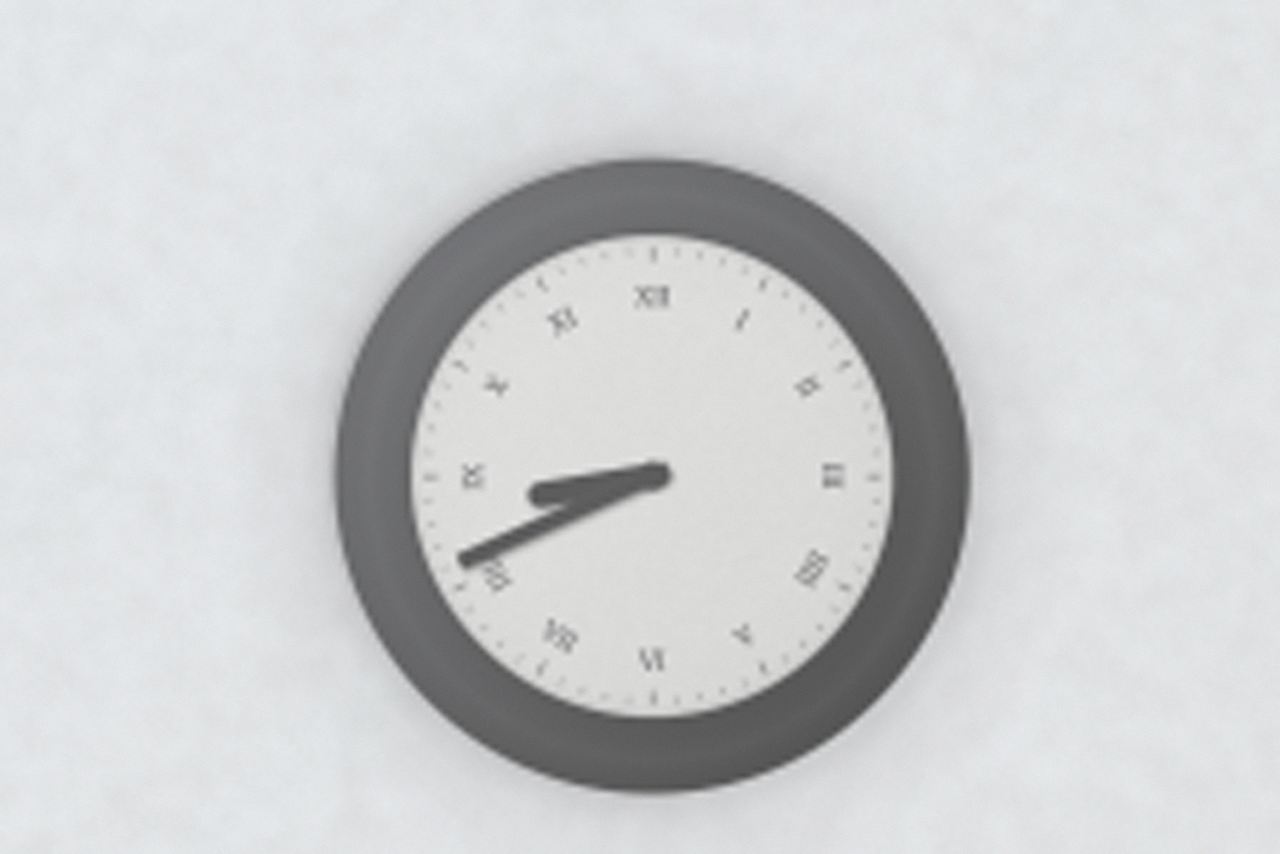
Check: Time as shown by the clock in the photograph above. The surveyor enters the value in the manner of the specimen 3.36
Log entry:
8.41
